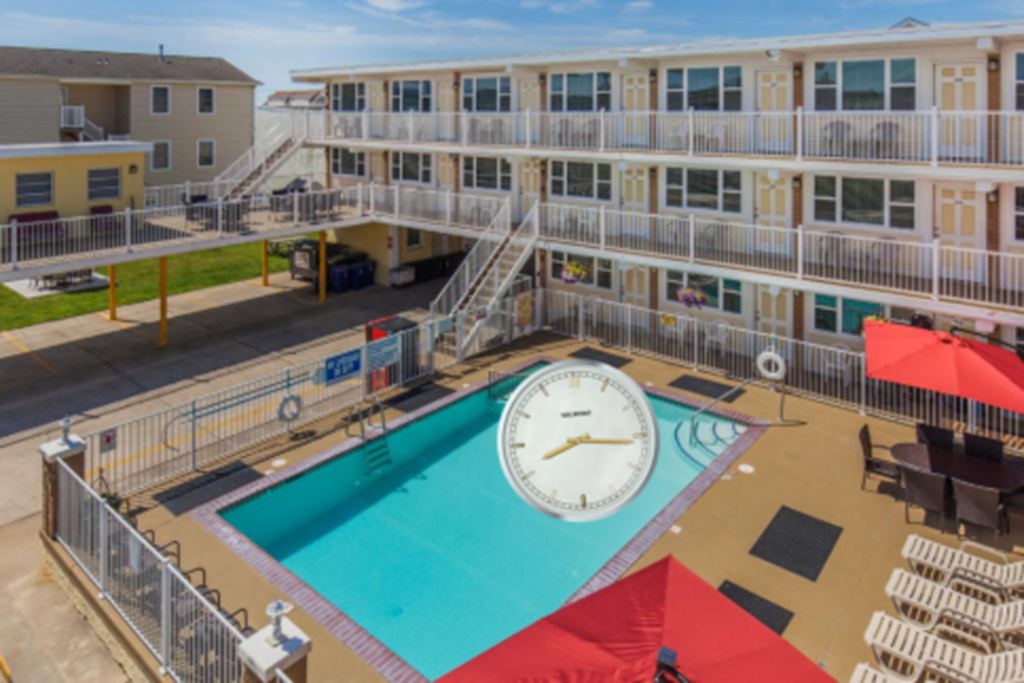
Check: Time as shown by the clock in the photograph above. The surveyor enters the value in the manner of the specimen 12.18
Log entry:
8.16
